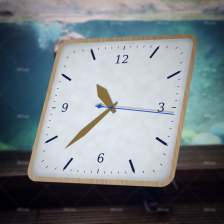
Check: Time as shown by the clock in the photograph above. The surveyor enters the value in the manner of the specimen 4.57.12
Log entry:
10.37.16
